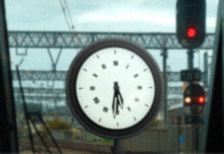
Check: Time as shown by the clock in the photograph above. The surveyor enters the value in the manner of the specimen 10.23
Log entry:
5.31
